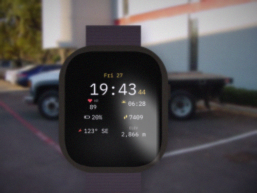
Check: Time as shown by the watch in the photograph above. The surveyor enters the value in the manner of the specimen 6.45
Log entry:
19.43
